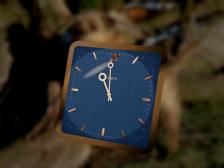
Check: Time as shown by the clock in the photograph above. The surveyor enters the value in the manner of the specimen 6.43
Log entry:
10.59
